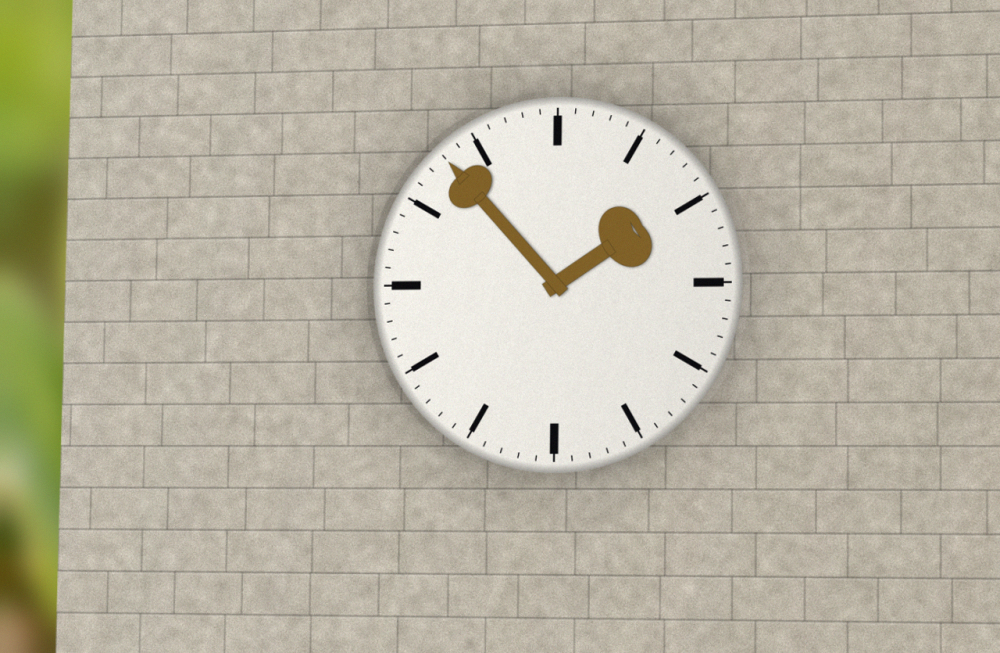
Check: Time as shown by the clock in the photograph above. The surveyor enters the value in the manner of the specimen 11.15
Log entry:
1.53
